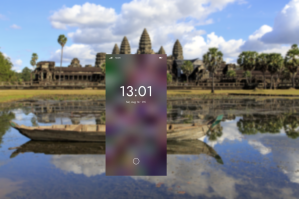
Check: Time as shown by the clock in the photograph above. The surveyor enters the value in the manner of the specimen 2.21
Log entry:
13.01
